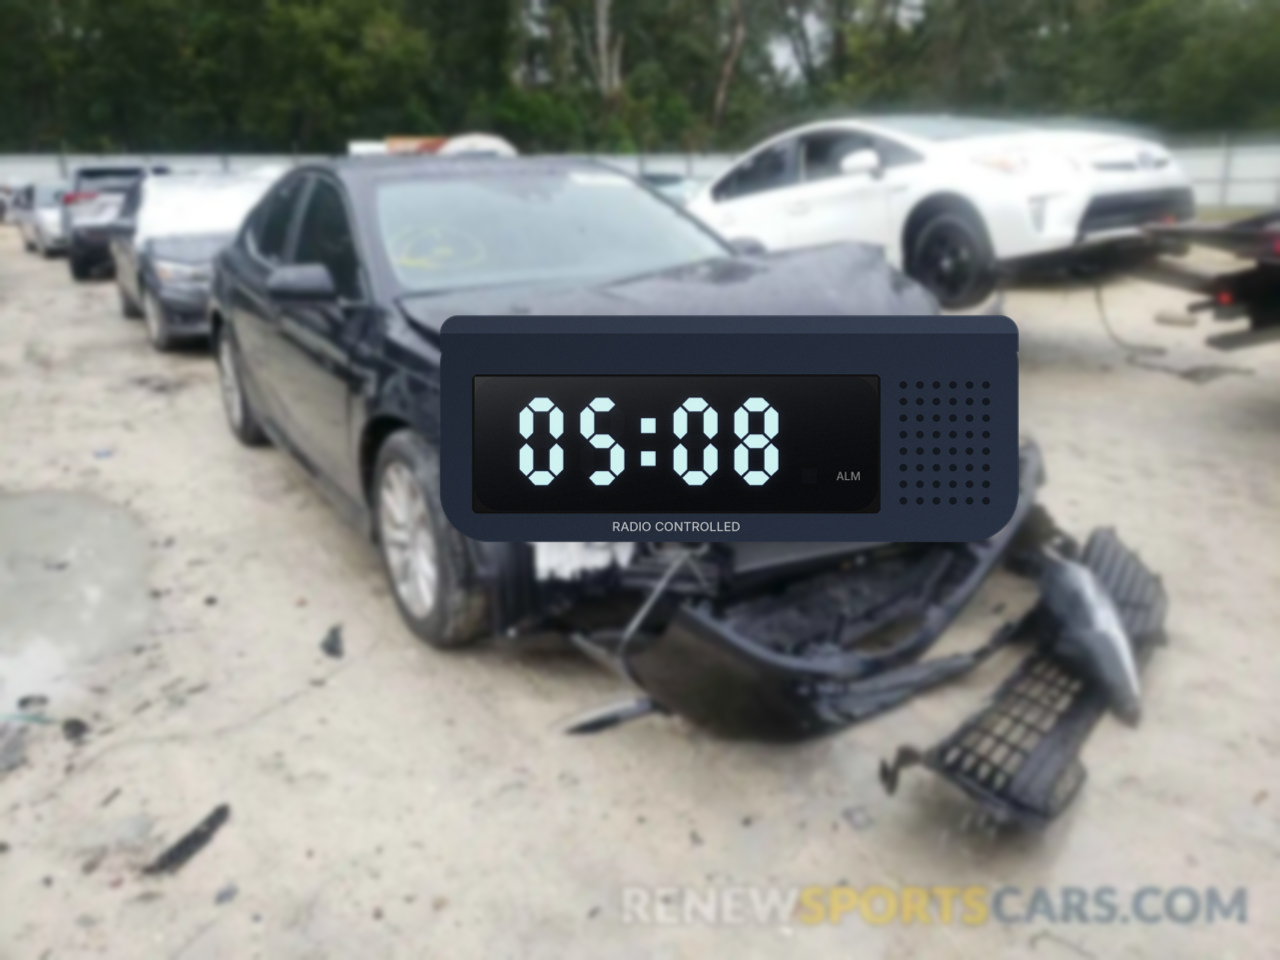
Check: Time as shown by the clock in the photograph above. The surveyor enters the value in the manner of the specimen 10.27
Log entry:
5.08
